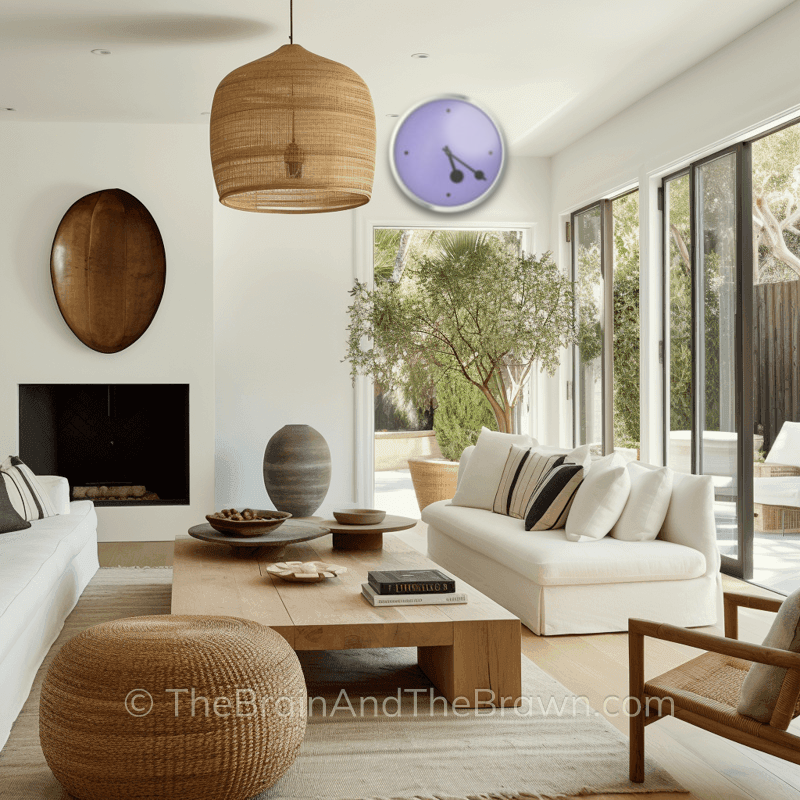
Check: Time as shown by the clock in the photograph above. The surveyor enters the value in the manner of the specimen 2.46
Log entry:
5.21
